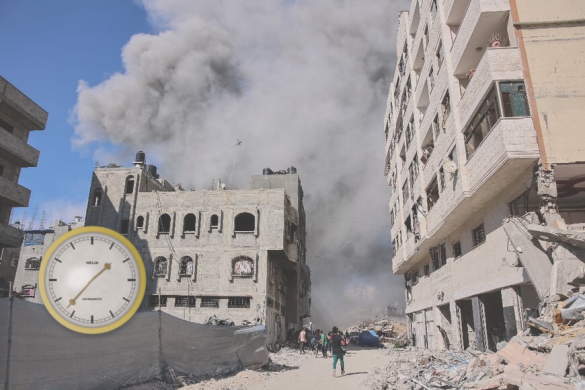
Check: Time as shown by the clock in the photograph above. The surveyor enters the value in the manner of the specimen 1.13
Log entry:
1.37
